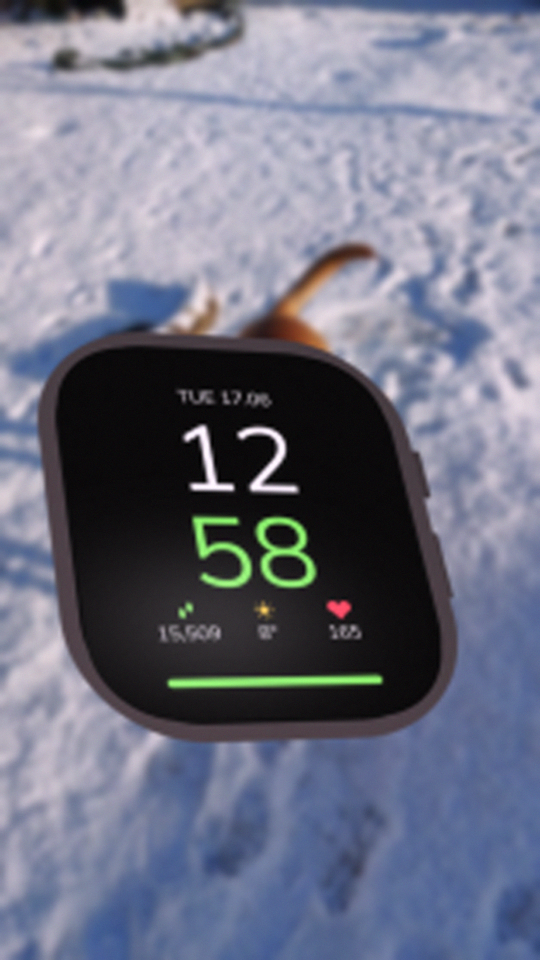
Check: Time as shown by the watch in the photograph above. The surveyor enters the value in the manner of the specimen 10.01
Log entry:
12.58
